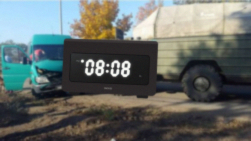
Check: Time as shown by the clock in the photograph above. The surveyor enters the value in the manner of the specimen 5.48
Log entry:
8.08
